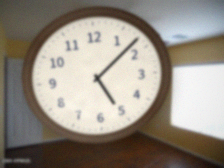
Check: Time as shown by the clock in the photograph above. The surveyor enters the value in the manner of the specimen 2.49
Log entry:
5.08
